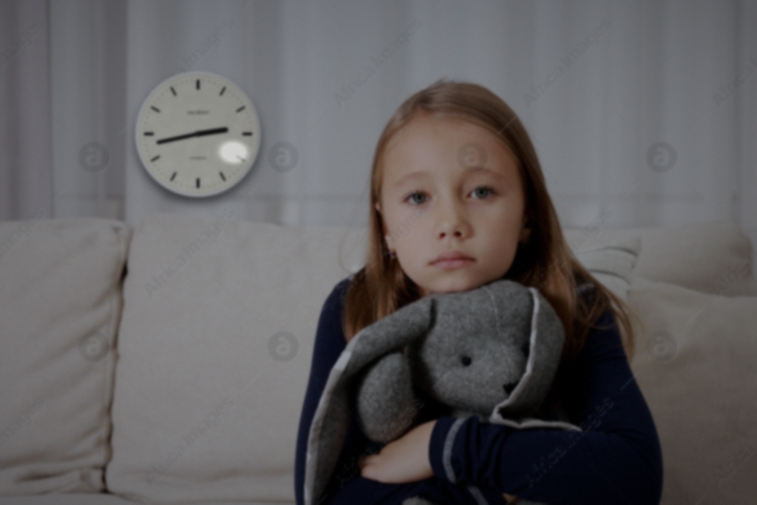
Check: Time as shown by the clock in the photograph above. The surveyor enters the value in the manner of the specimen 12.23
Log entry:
2.43
